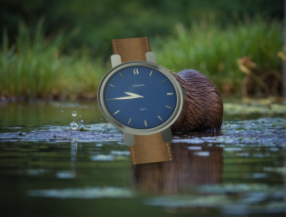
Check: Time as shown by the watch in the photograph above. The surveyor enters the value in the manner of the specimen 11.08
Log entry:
9.45
